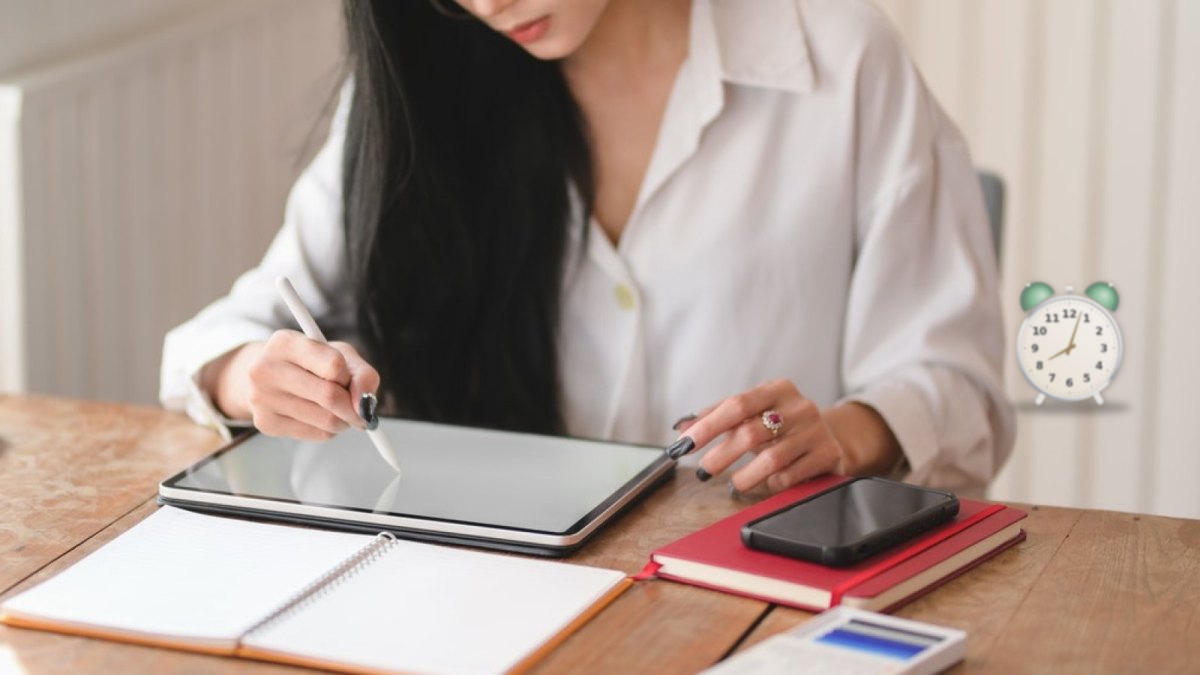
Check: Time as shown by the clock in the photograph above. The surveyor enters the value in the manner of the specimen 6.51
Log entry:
8.03
